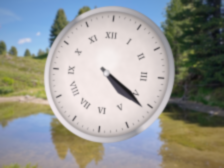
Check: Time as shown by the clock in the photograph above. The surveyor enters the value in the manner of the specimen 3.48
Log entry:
4.21
